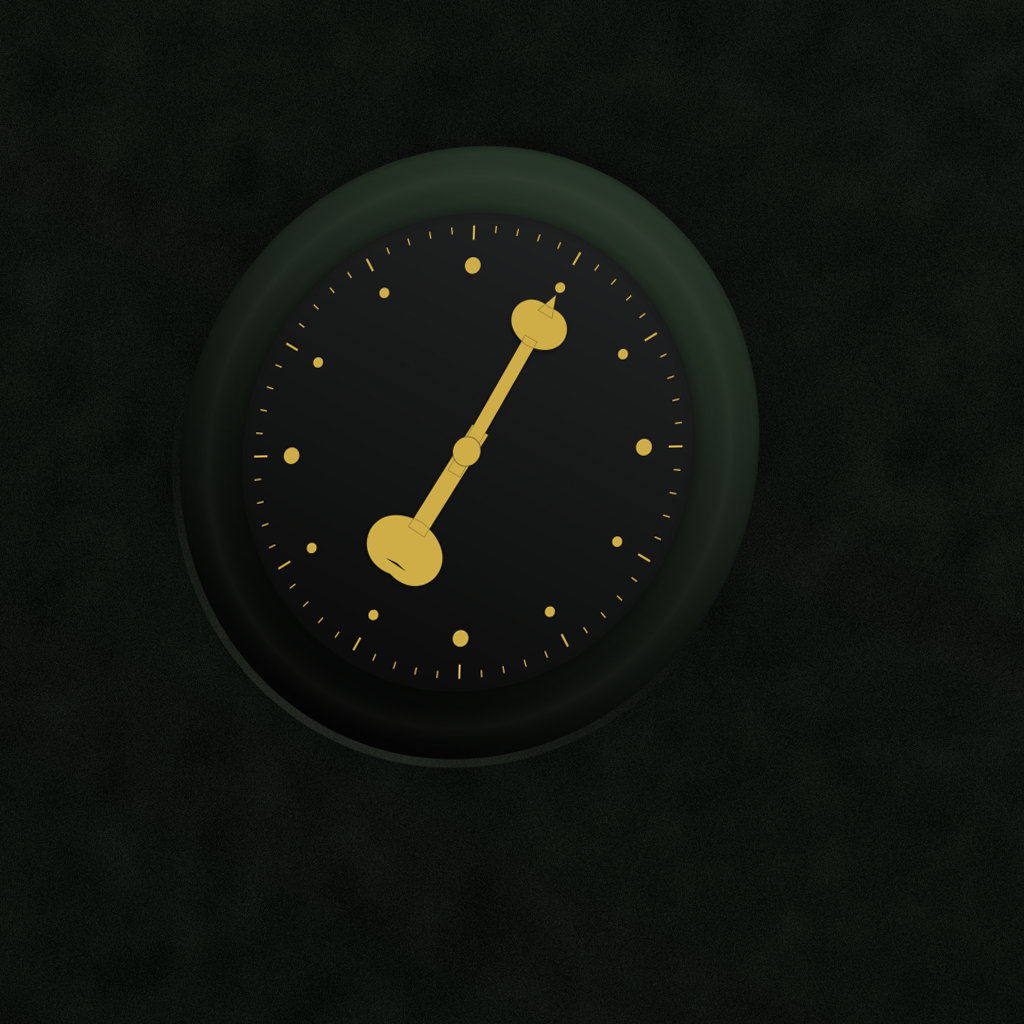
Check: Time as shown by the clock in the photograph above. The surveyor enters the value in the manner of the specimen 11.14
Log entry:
7.05
